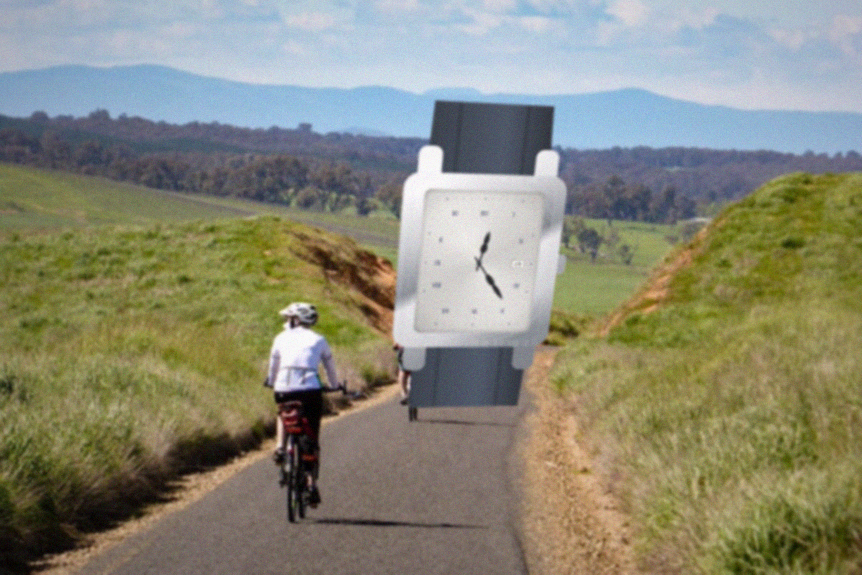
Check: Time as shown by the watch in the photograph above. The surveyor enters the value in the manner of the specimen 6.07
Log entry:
12.24
